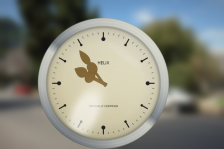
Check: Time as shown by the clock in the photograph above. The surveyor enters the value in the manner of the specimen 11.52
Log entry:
9.54
